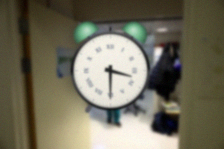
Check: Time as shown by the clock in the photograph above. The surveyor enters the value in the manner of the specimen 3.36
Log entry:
3.30
